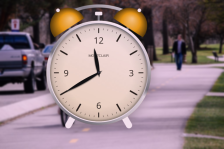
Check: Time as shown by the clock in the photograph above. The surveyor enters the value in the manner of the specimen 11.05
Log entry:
11.40
